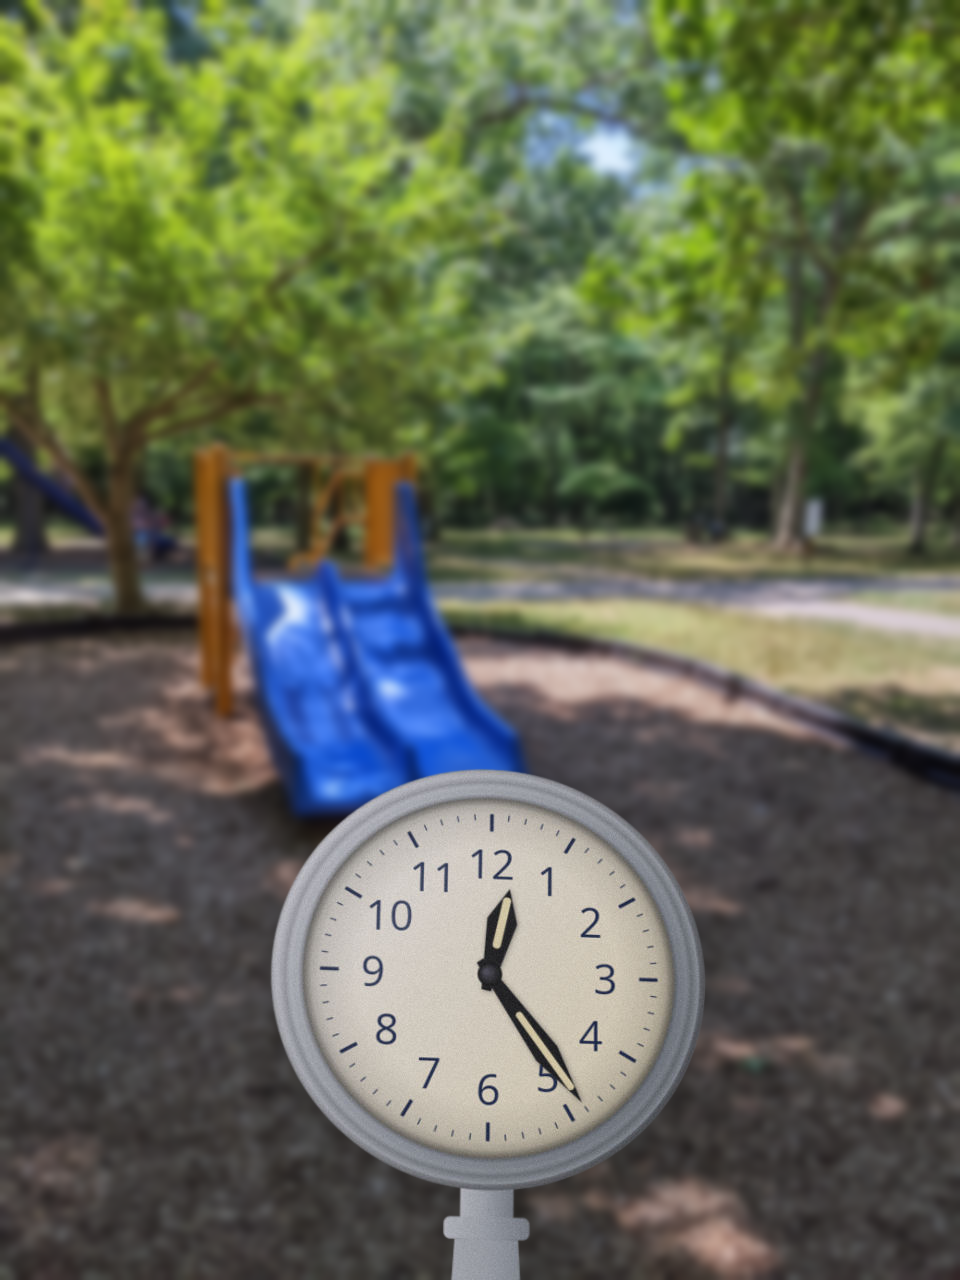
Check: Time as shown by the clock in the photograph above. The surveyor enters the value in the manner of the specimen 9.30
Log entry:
12.24
